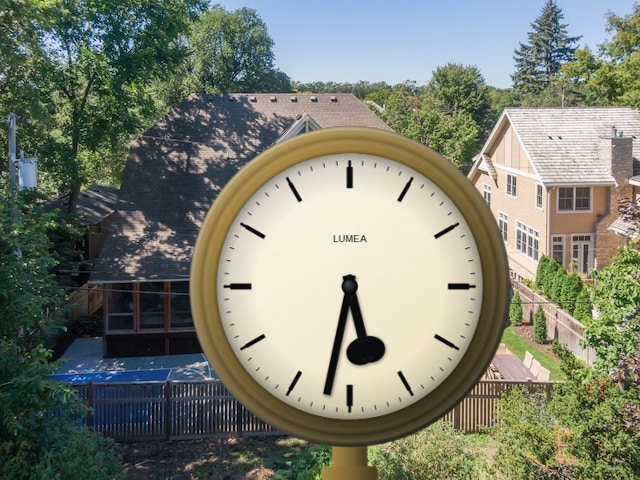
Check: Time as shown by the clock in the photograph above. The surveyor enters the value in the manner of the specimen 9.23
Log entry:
5.32
